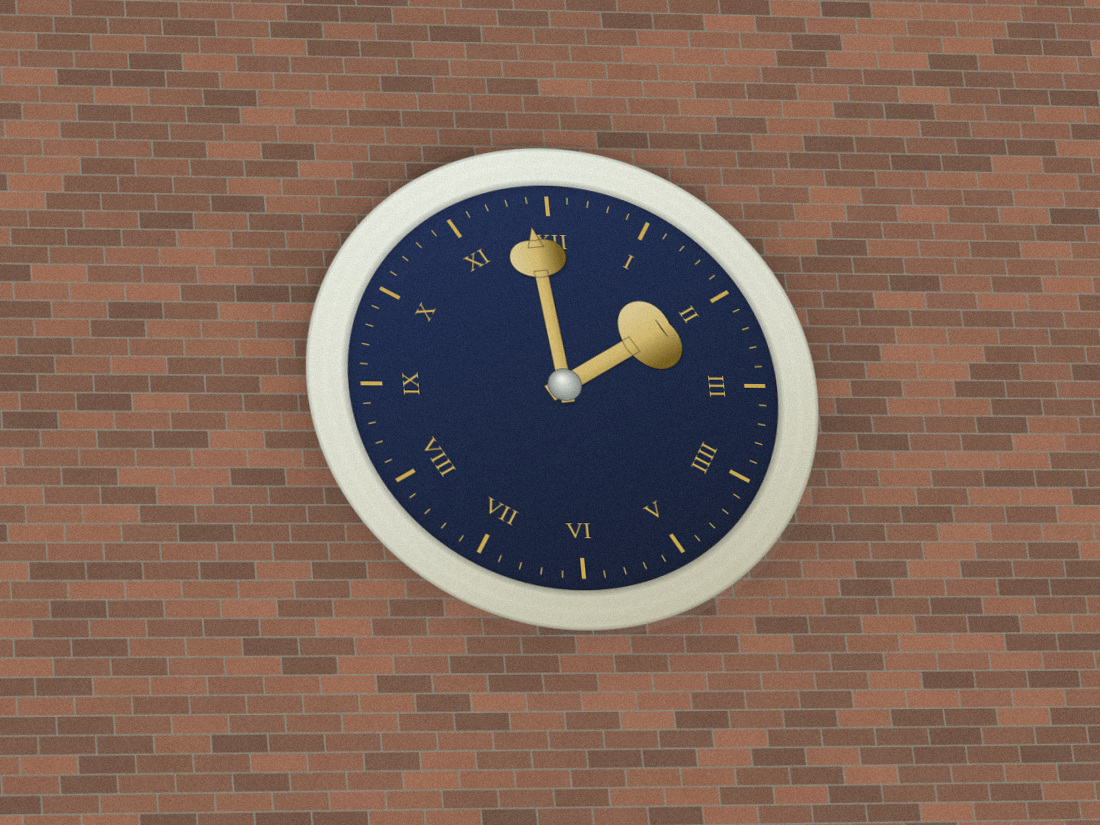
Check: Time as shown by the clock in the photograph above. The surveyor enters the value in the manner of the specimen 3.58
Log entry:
1.59
